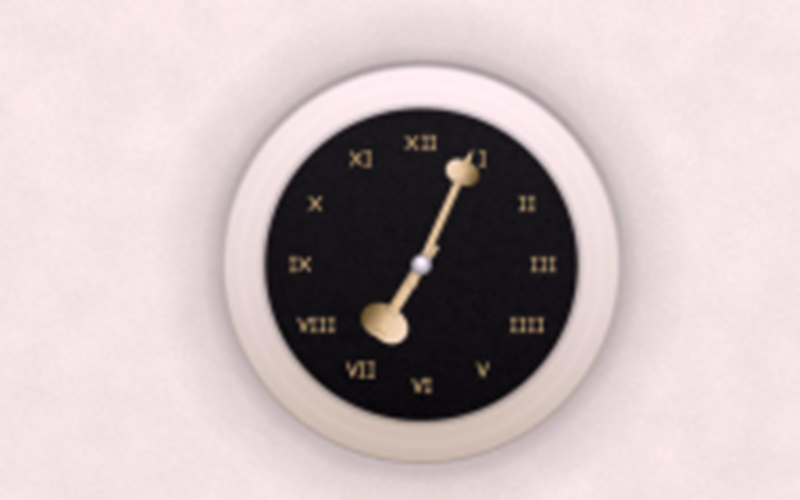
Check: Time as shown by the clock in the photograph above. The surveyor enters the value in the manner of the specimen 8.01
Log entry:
7.04
